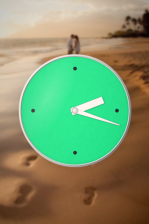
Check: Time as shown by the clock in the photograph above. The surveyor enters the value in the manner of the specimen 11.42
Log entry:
2.18
